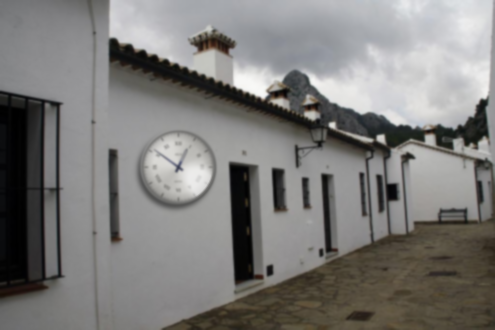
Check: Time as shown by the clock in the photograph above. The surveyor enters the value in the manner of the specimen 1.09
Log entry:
12.51
